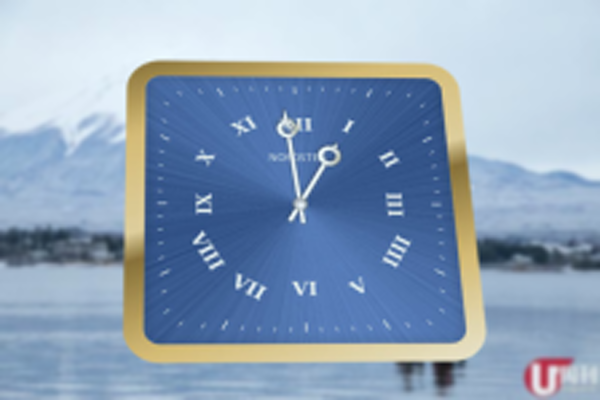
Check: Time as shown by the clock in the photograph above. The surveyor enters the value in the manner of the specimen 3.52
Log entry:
12.59
